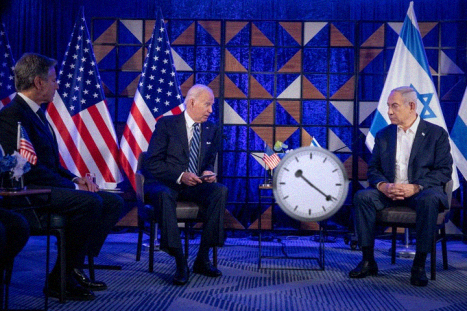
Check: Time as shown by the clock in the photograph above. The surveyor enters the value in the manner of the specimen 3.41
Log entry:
10.21
